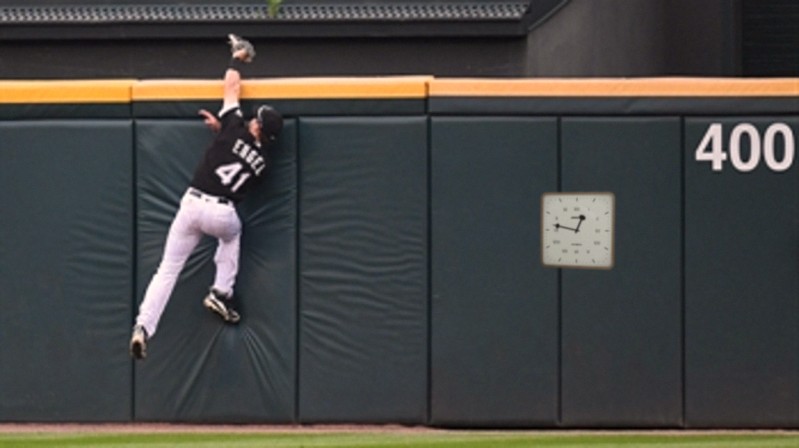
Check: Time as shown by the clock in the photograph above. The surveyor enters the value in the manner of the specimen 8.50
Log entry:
12.47
